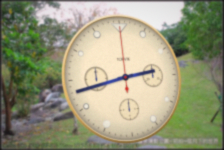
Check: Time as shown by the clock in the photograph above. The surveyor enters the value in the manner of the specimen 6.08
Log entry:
2.43
